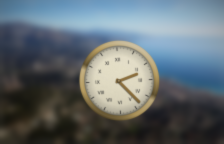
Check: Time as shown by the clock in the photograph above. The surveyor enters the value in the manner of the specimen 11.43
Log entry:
2.23
